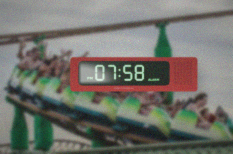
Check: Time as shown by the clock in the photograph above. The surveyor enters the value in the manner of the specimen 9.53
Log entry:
7.58
